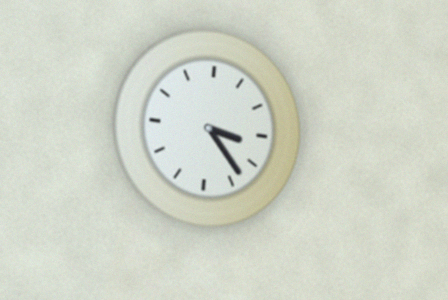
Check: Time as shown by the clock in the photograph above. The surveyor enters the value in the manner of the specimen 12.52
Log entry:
3.23
